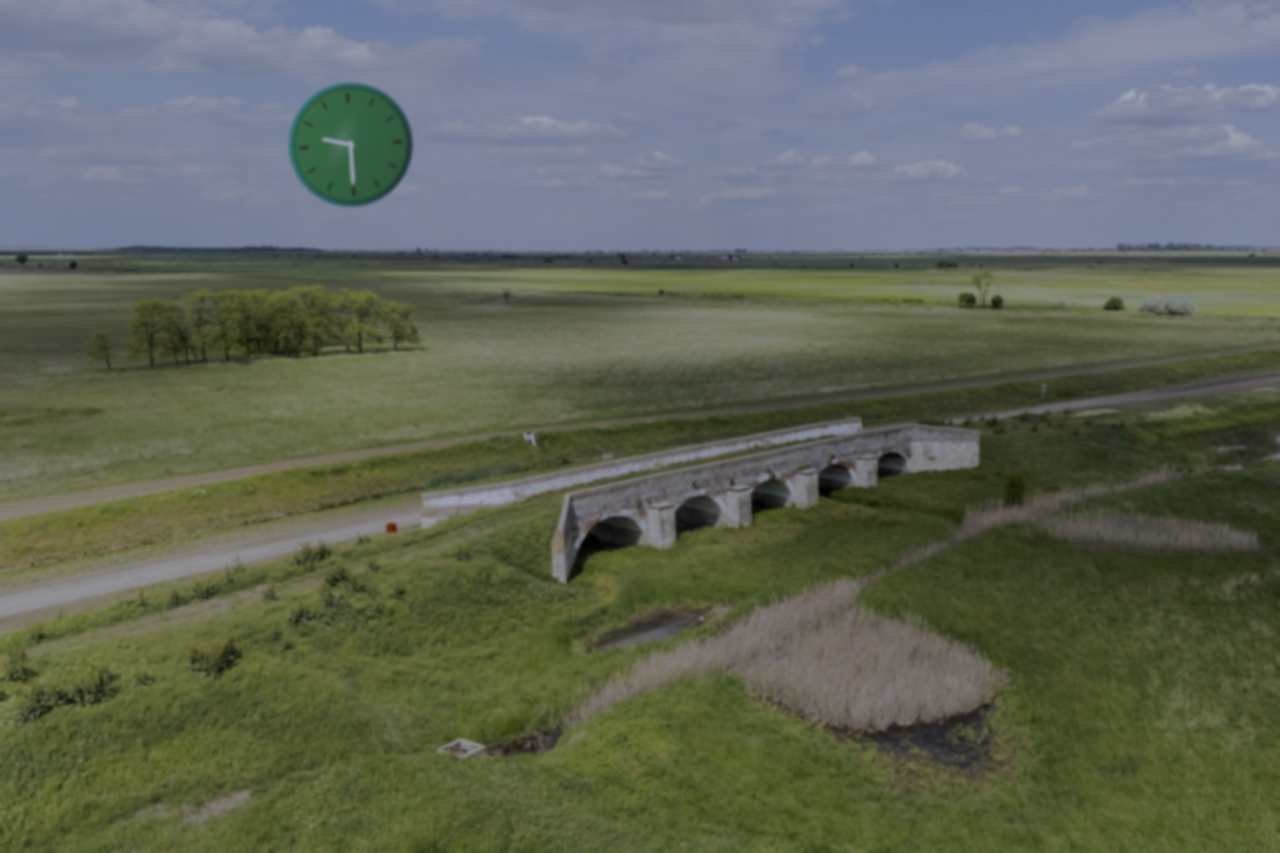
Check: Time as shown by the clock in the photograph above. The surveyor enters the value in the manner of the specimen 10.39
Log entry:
9.30
